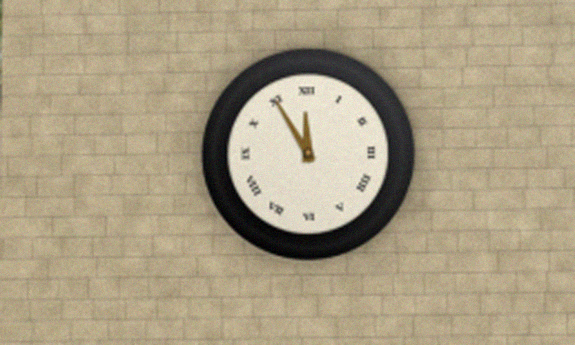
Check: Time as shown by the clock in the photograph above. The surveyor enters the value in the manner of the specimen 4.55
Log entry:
11.55
